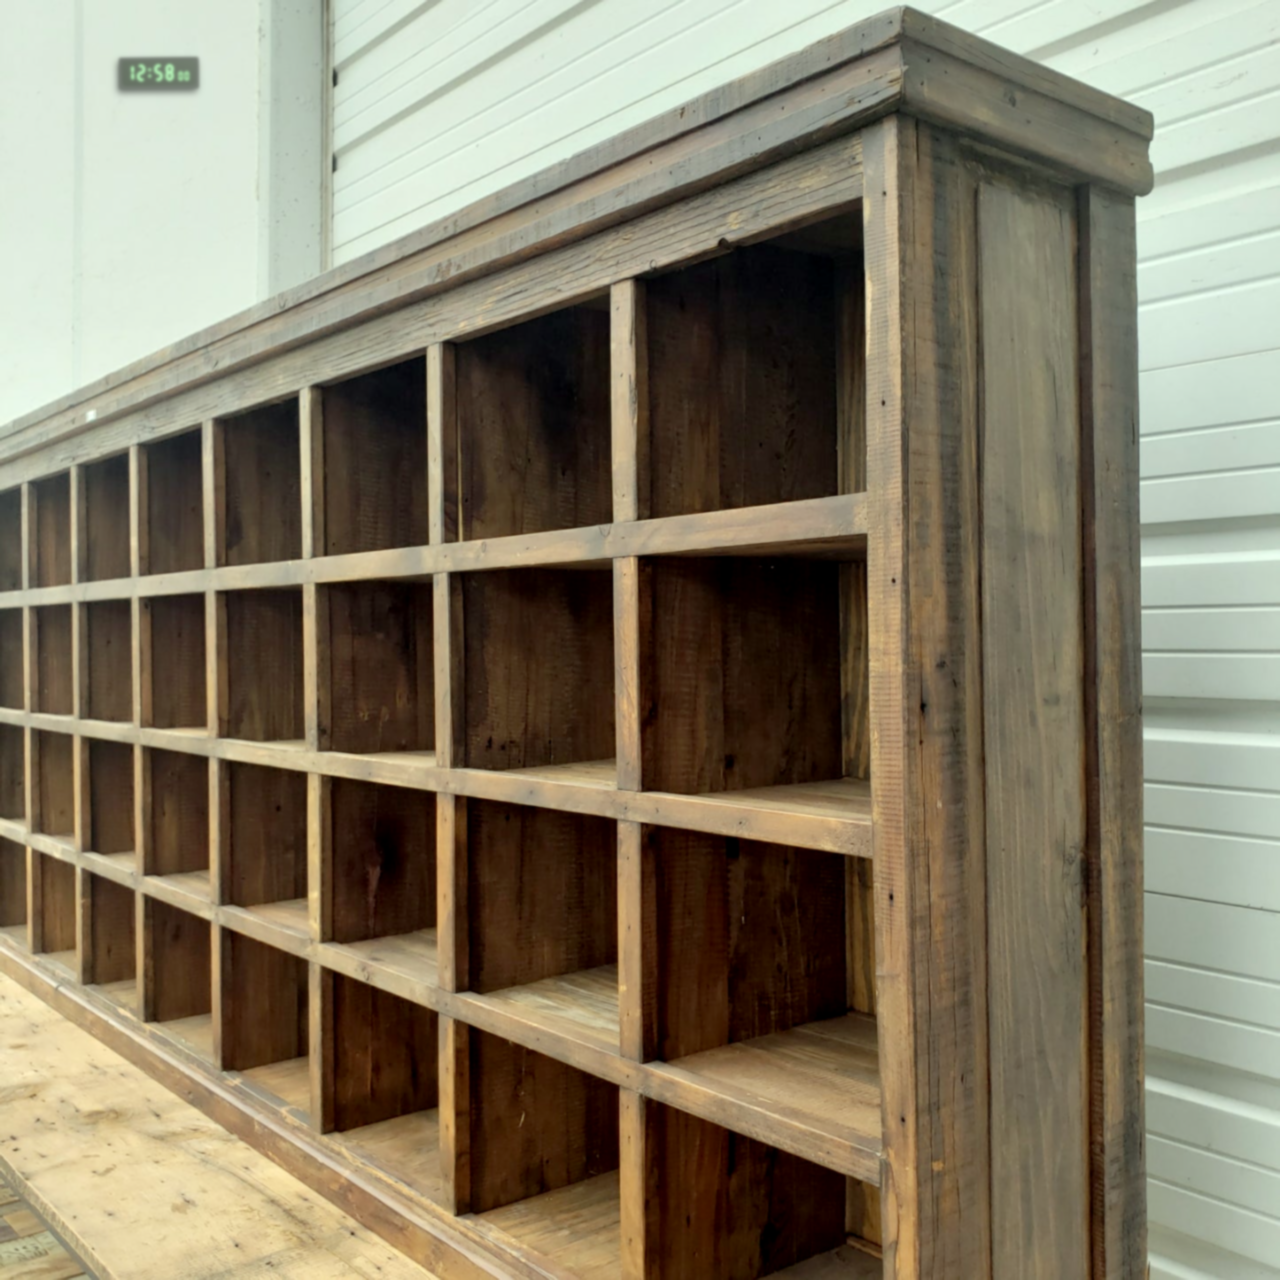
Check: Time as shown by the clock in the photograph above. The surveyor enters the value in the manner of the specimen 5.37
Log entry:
12.58
